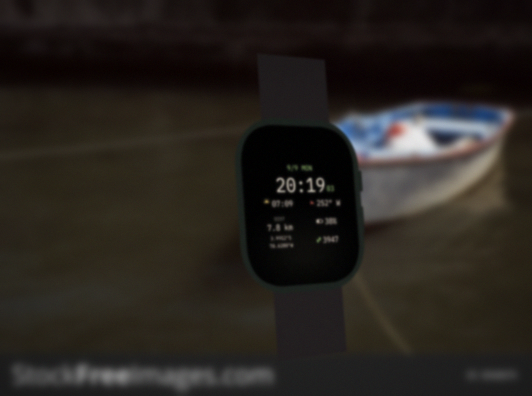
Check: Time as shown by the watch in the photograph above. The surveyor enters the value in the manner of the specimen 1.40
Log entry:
20.19
